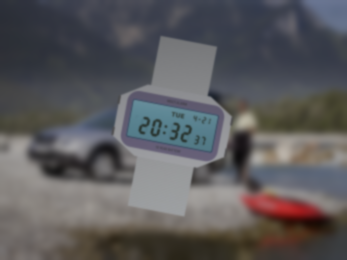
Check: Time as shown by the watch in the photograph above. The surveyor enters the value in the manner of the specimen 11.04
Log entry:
20.32
